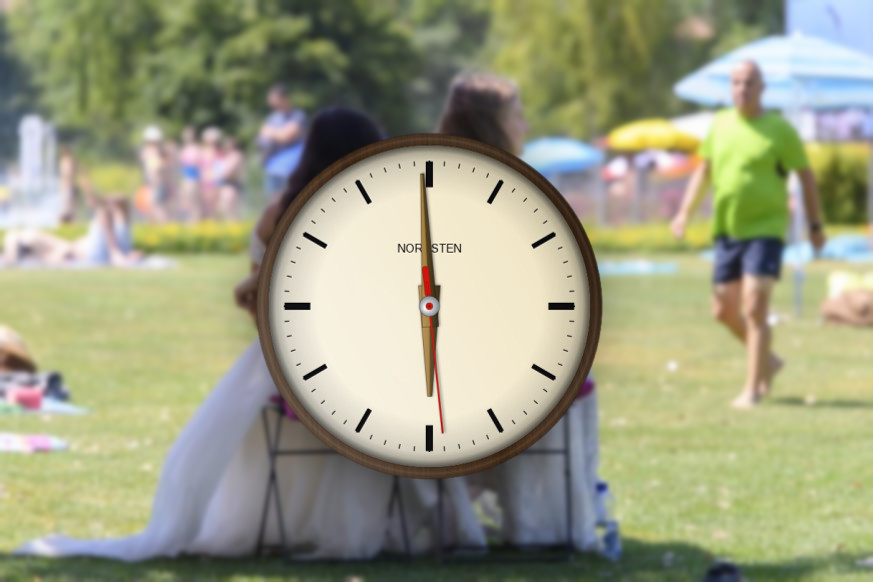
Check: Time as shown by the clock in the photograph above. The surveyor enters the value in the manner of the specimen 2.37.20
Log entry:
5.59.29
